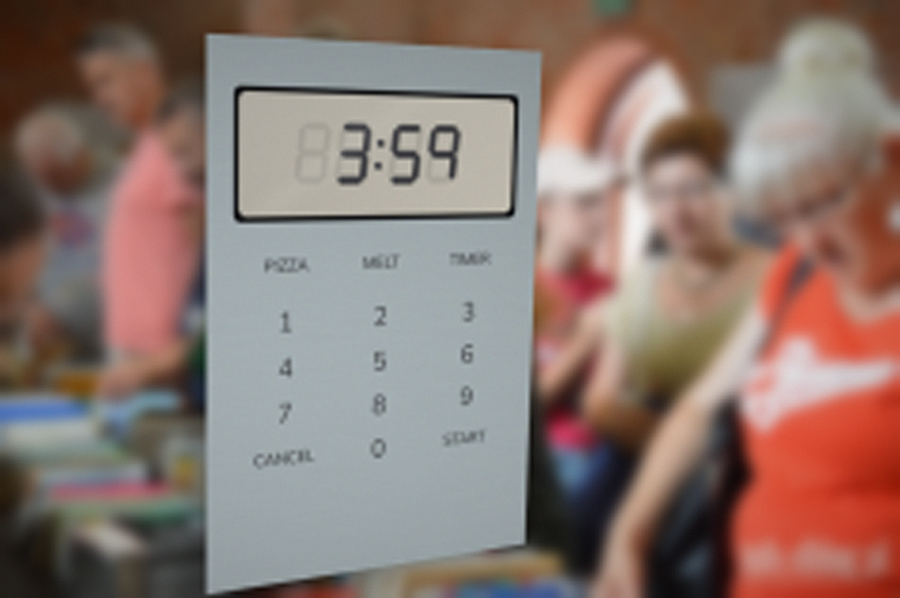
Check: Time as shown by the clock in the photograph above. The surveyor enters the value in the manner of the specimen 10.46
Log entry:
3.59
